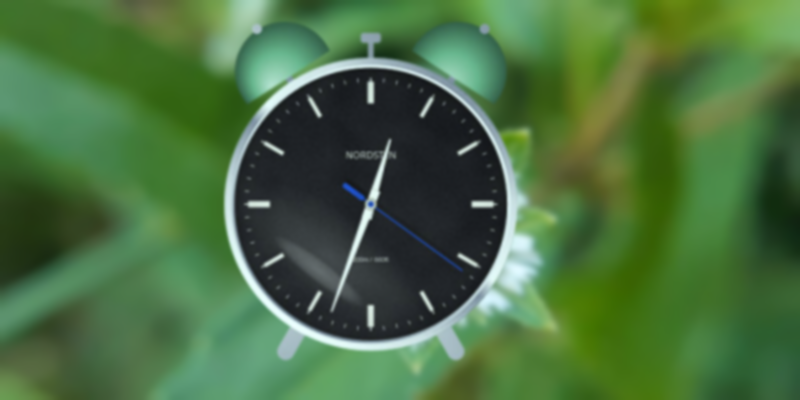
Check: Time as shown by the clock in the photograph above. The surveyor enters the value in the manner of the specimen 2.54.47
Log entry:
12.33.21
